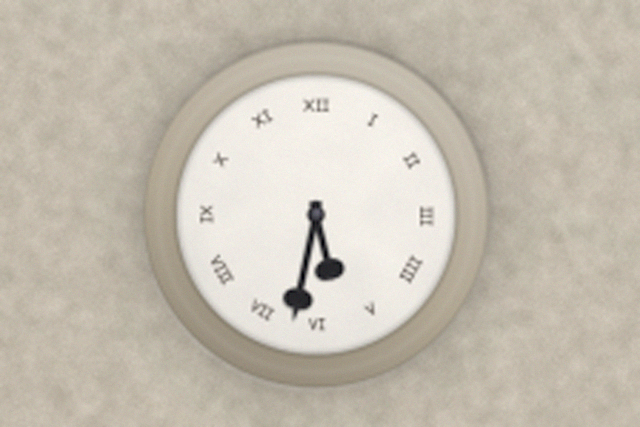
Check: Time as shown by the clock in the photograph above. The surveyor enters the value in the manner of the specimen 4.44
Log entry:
5.32
